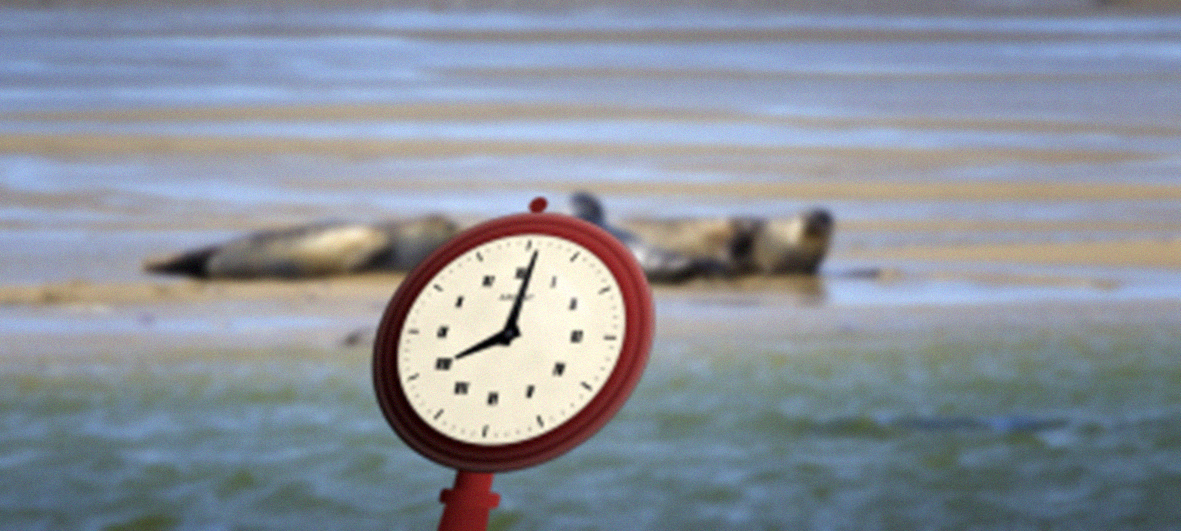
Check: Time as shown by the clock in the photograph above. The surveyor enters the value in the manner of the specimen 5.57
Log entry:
8.01
